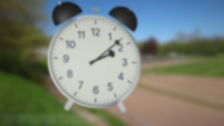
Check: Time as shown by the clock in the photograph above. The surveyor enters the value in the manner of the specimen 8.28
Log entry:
2.08
